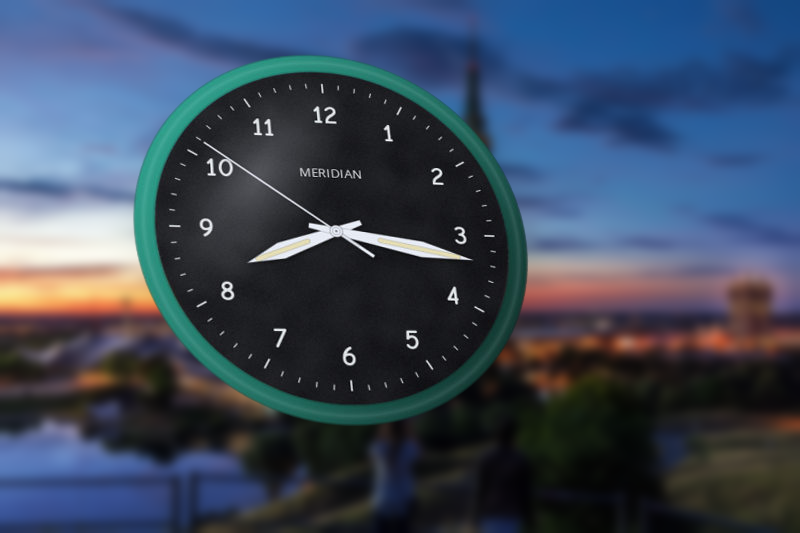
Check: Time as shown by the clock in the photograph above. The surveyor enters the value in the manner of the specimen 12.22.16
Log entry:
8.16.51
